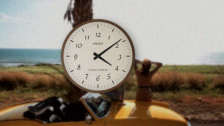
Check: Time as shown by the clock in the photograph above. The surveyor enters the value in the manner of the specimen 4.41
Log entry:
4.09
